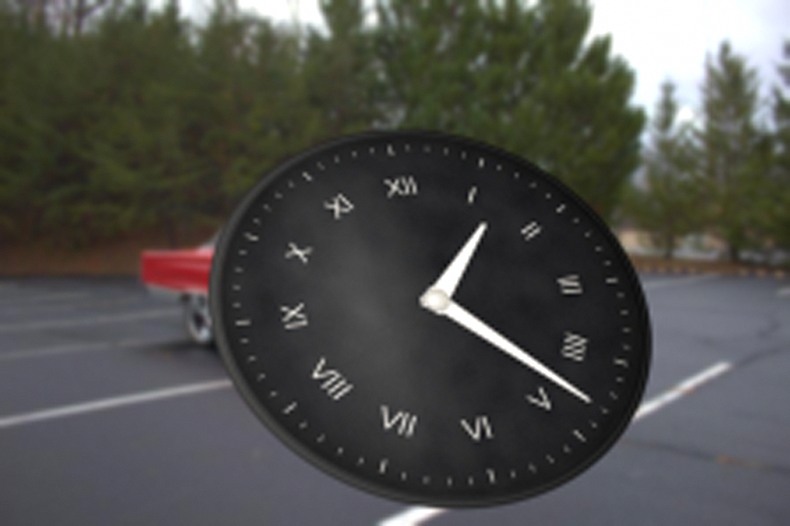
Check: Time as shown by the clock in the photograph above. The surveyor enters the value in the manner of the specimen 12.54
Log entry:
1.23
